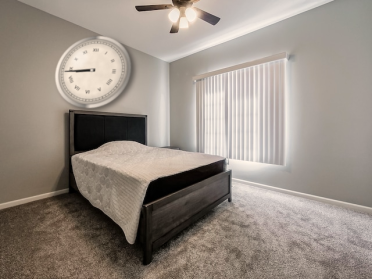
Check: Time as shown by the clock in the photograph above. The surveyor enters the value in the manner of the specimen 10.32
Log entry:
8.44
